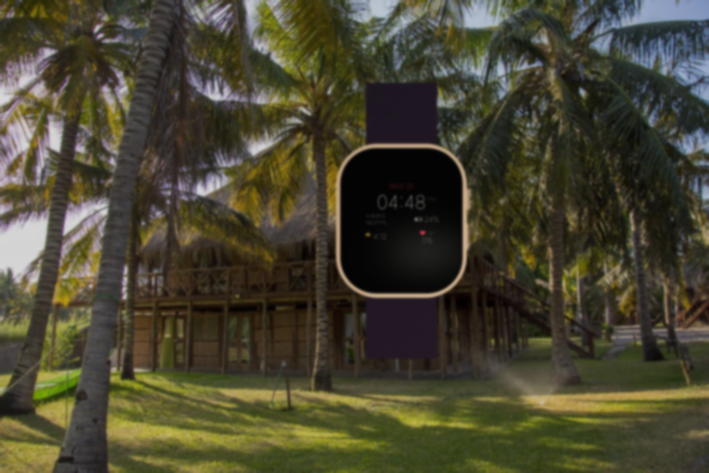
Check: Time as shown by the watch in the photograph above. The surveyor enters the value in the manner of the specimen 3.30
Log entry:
4.48
